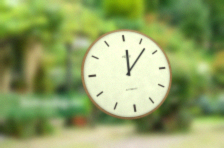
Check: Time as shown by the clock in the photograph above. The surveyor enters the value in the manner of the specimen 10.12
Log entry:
12.07
